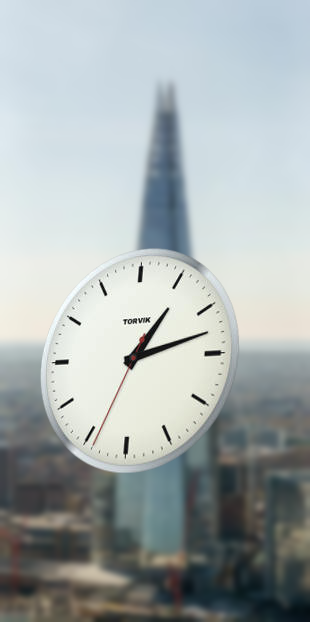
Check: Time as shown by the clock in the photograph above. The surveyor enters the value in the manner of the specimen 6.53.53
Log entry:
1.12.34
